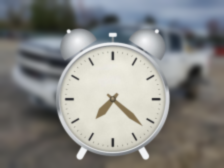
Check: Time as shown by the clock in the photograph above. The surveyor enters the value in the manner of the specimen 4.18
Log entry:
7.22
